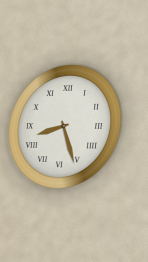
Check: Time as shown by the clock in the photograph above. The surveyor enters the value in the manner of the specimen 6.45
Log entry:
8.26
